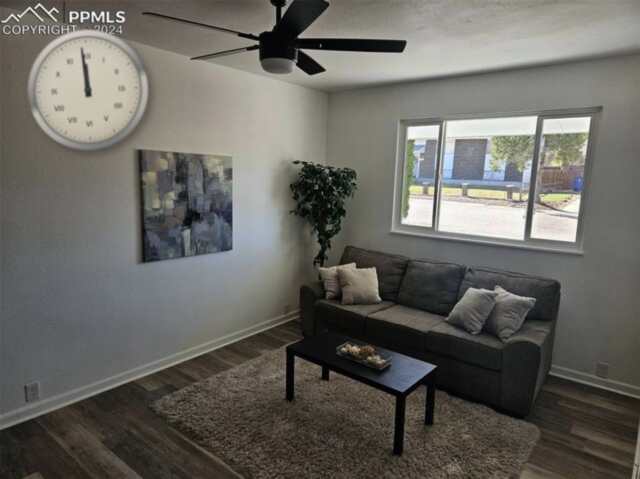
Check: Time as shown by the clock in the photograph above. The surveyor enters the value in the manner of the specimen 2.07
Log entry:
11.59
